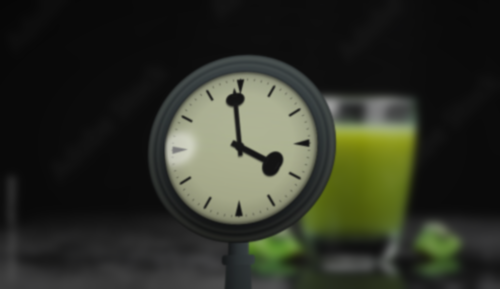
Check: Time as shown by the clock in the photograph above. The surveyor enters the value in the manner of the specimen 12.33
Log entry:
3.59
